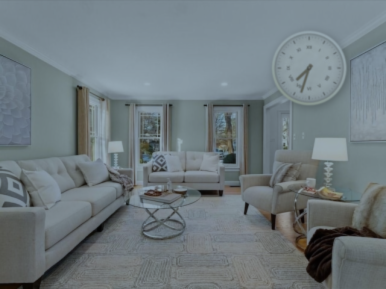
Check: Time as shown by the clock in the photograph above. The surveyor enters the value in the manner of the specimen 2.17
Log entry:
7.33
